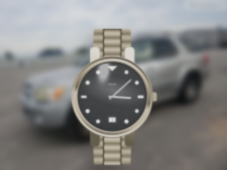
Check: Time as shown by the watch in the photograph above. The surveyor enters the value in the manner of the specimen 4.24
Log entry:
3.08
